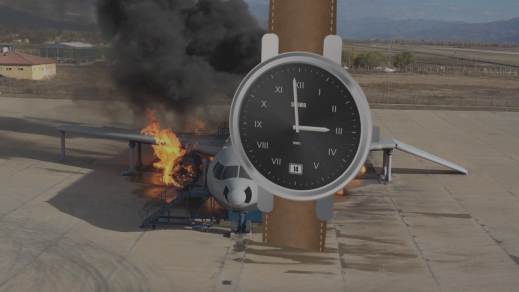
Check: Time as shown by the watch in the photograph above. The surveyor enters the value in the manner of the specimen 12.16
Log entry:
2.59
